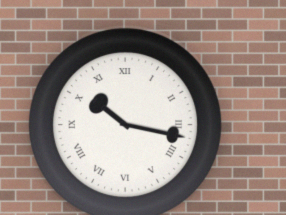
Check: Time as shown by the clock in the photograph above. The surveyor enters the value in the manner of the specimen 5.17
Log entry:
10.17
